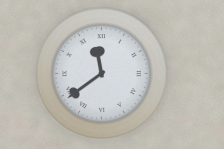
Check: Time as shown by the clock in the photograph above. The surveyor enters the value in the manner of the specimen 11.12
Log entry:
11.39
